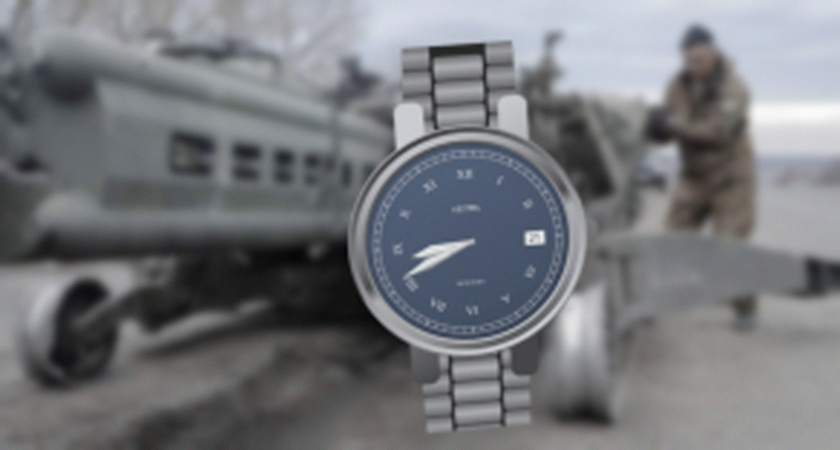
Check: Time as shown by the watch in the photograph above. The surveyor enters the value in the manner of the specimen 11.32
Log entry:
8.41
